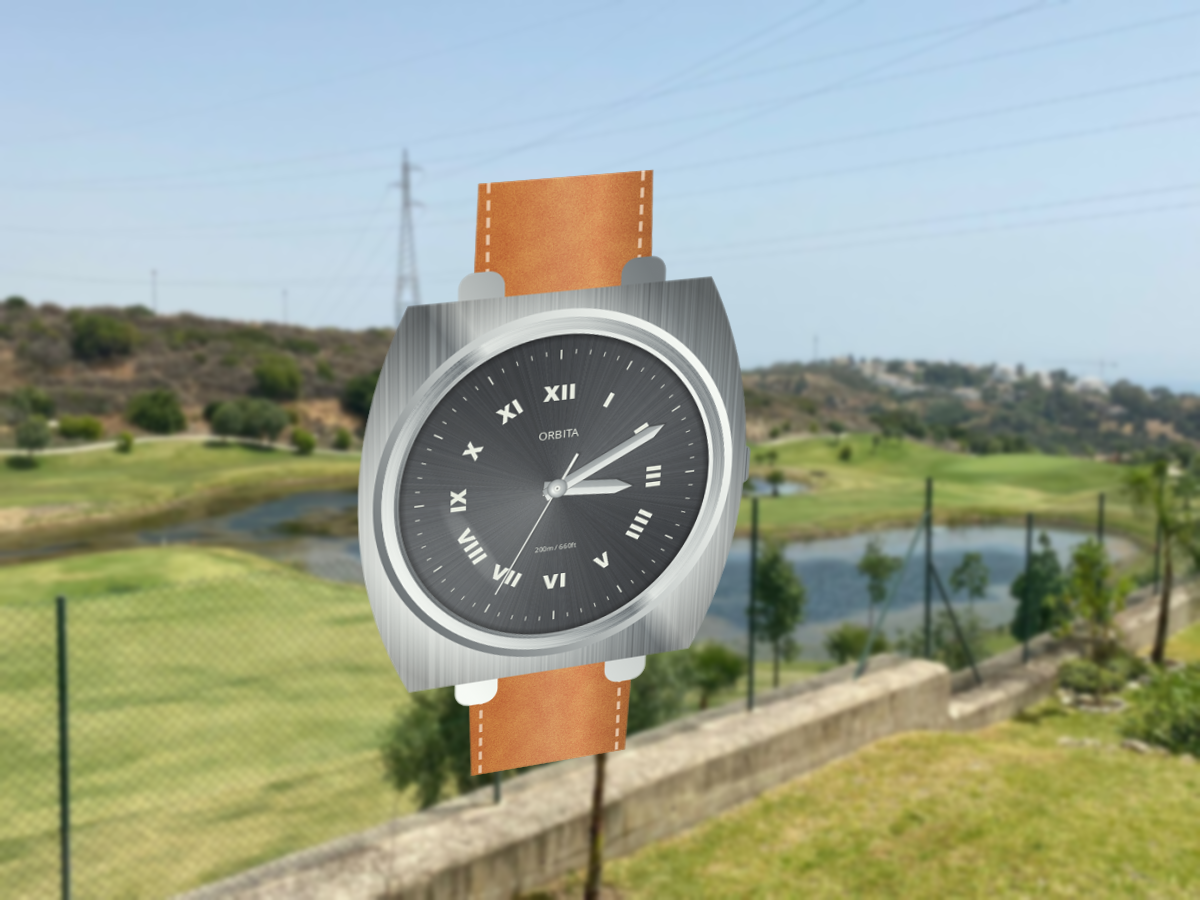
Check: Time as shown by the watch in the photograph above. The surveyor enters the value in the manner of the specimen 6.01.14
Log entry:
3.10.35
